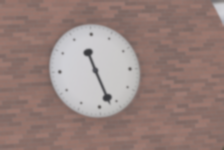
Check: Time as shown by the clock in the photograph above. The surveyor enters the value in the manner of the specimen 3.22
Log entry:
11.27
